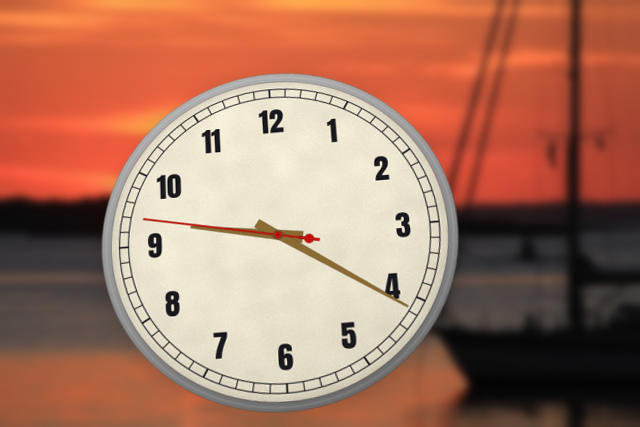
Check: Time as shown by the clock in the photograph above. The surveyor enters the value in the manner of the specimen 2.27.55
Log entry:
9.20.47
